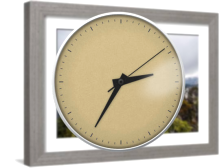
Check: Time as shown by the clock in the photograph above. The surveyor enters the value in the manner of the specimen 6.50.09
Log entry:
2.35.09
